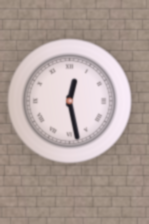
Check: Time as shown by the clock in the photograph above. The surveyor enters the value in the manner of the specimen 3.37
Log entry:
12.28
